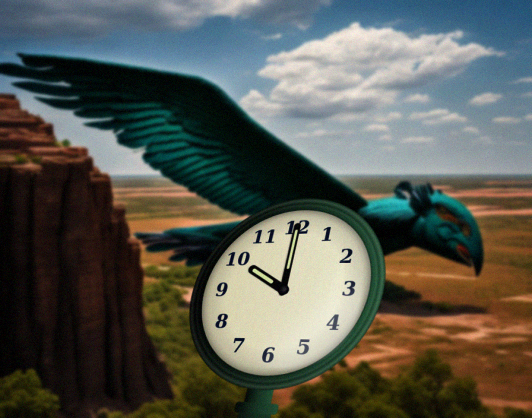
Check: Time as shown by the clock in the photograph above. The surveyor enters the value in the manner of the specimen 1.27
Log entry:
10.00
